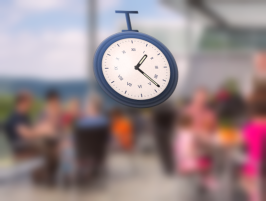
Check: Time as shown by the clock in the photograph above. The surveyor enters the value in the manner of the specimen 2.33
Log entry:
1.23
